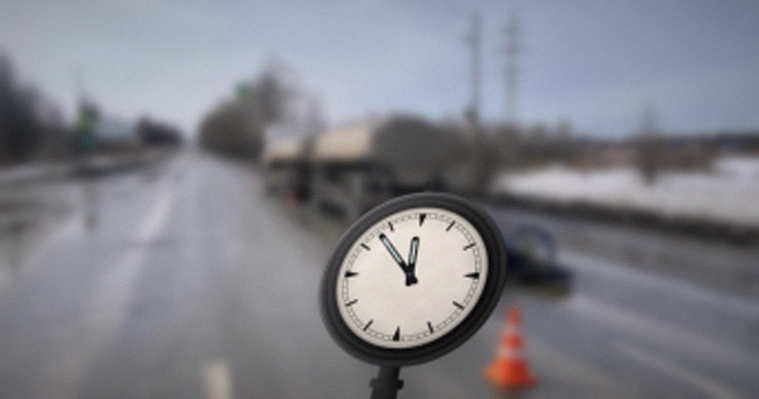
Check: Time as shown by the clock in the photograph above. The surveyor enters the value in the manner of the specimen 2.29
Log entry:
11.53
